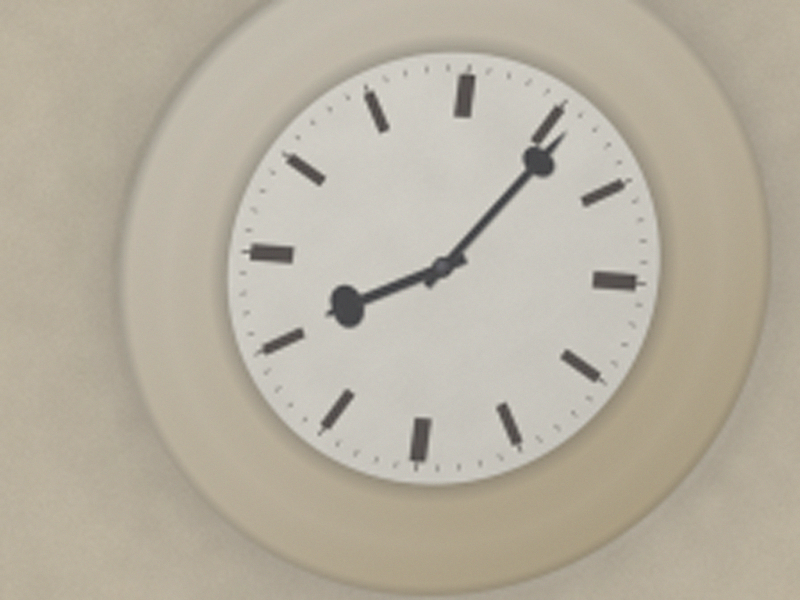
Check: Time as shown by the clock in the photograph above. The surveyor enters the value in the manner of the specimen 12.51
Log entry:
8.06
